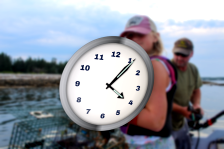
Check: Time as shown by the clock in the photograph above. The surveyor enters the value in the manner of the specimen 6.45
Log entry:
4.06
